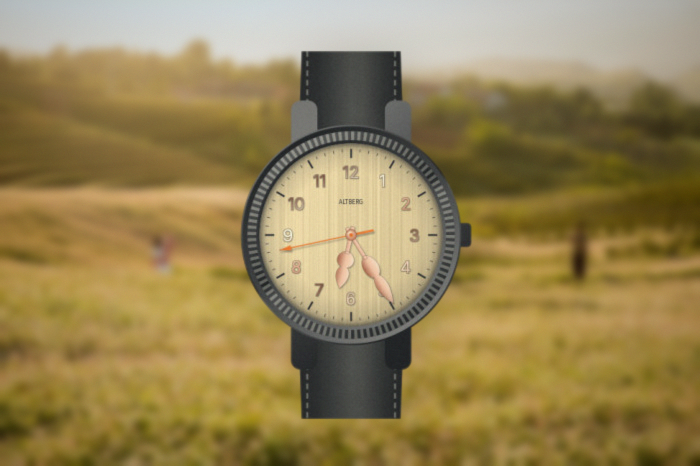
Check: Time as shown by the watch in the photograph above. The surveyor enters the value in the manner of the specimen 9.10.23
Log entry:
6.24.43
